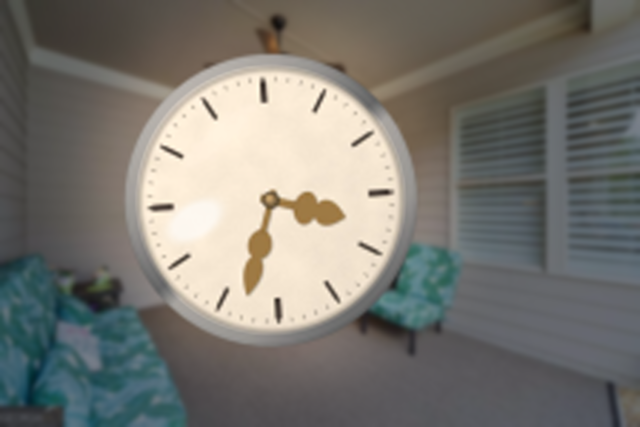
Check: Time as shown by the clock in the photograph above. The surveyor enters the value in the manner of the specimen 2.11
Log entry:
3.33
